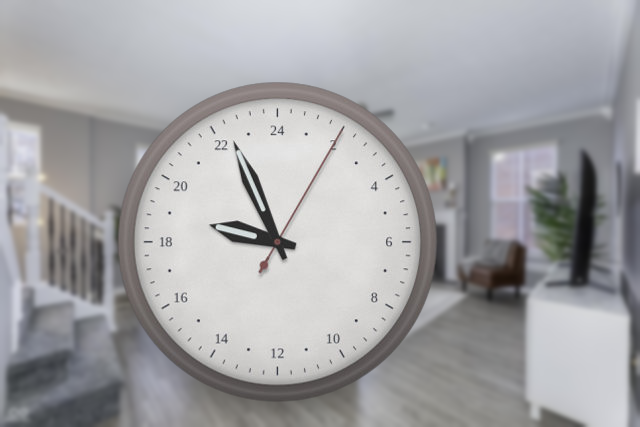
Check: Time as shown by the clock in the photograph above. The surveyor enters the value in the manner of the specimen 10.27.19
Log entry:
18.56.05
